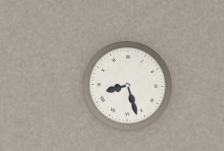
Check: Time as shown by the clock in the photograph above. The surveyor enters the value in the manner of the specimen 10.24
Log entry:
8.27
